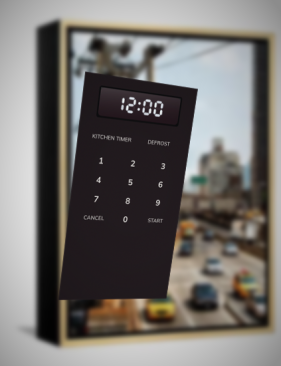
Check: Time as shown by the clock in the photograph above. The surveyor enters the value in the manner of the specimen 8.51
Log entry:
12.00
